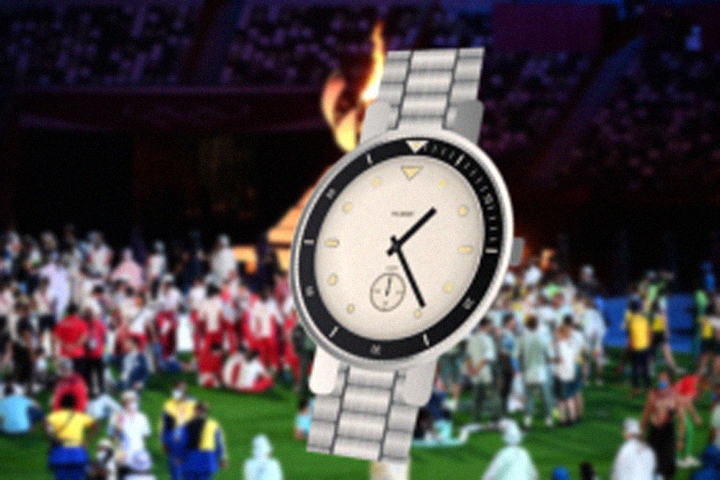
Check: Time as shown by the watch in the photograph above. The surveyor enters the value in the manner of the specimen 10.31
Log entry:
1.24
